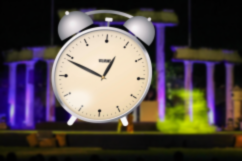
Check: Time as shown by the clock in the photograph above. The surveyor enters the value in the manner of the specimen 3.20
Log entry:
12.49
